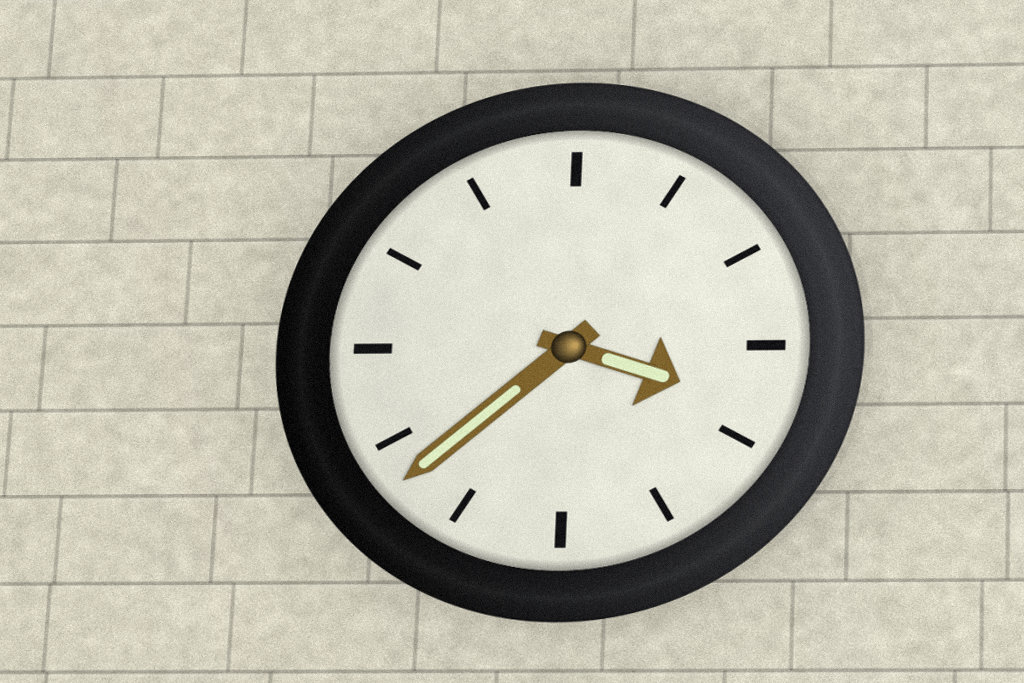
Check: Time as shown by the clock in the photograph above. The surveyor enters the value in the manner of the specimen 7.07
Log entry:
3.38
